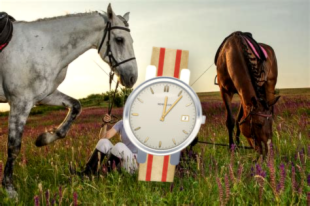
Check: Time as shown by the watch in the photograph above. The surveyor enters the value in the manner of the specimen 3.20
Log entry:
12.06
